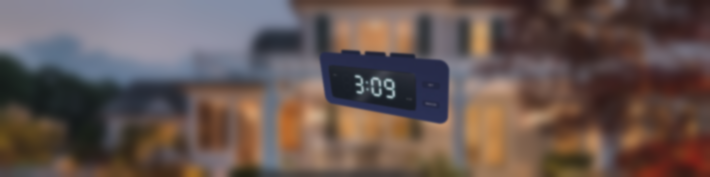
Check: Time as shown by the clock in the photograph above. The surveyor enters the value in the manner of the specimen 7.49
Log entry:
3.09
